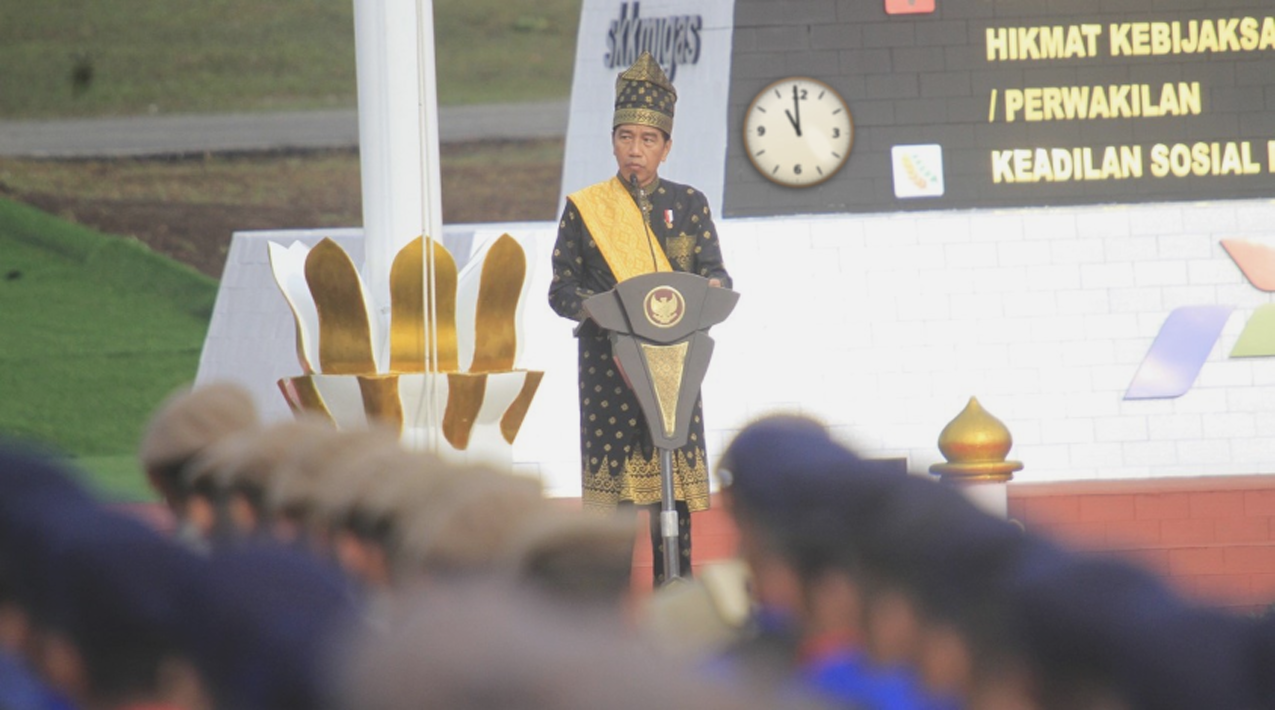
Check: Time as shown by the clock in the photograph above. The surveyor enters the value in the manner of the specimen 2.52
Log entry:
10.59
